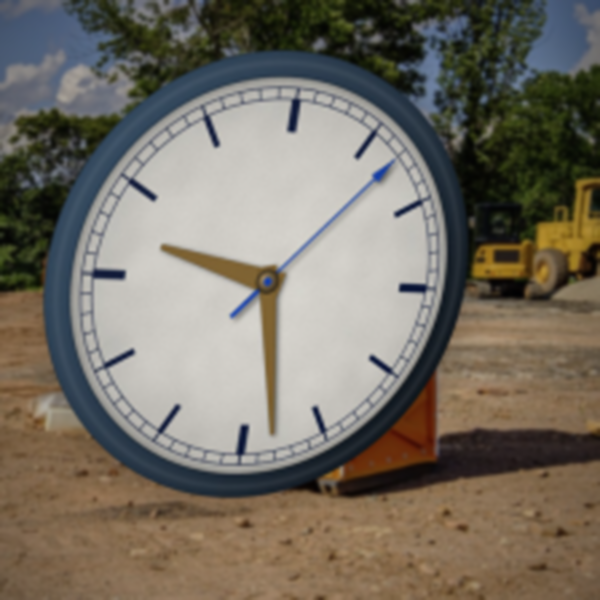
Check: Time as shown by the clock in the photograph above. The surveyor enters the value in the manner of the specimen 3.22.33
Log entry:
9.28.07
